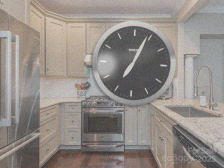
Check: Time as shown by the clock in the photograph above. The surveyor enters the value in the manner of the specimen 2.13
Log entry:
7.04
